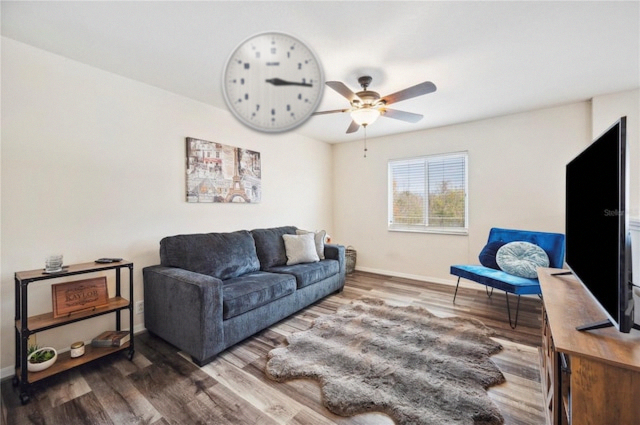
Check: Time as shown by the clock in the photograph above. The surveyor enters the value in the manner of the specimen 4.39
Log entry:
3.16
